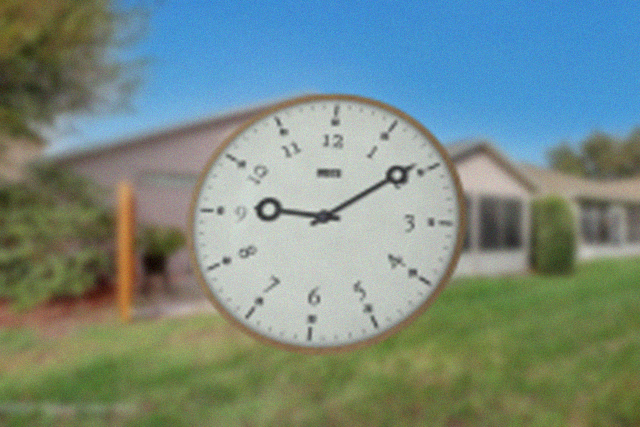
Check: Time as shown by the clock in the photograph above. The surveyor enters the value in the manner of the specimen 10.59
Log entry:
9.09
